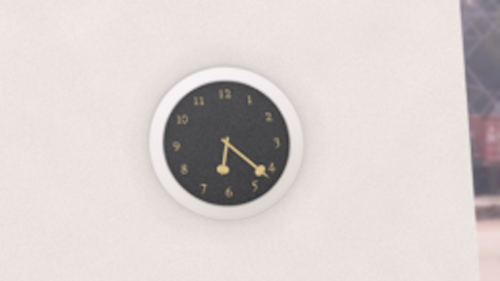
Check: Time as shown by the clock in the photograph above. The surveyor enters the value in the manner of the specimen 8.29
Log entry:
6.22
